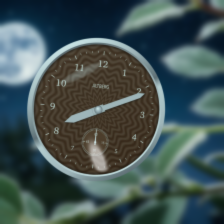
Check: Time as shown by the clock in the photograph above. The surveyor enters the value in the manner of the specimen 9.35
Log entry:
8.11
